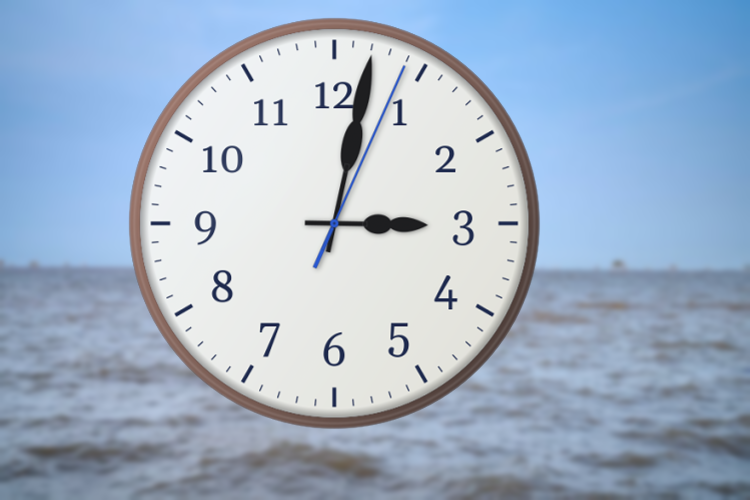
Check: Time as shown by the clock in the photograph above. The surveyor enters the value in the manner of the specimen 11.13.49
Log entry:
3.02.04
